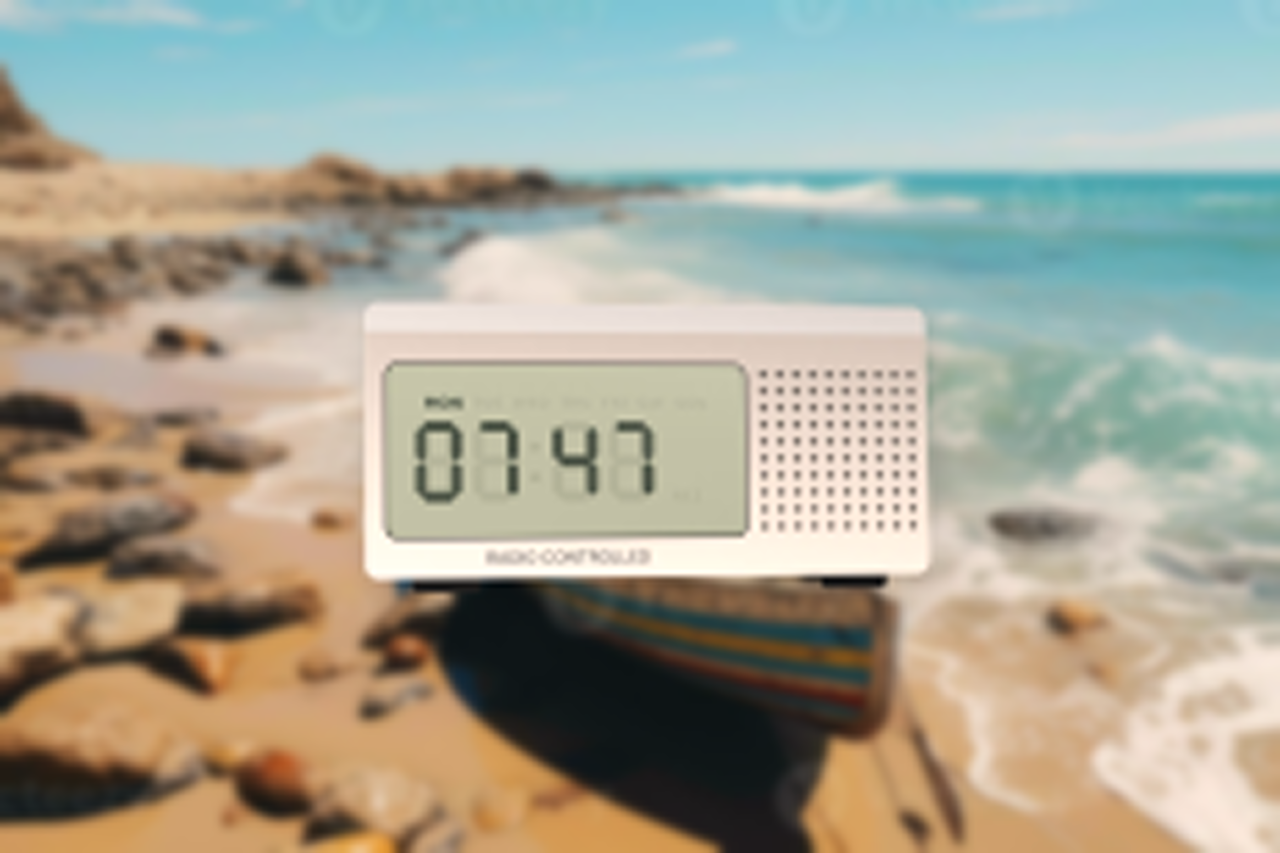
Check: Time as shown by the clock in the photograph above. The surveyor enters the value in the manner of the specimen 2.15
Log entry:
7.47
